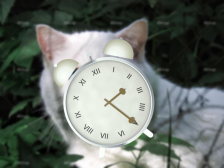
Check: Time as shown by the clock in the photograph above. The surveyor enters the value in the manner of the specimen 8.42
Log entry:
2.25
